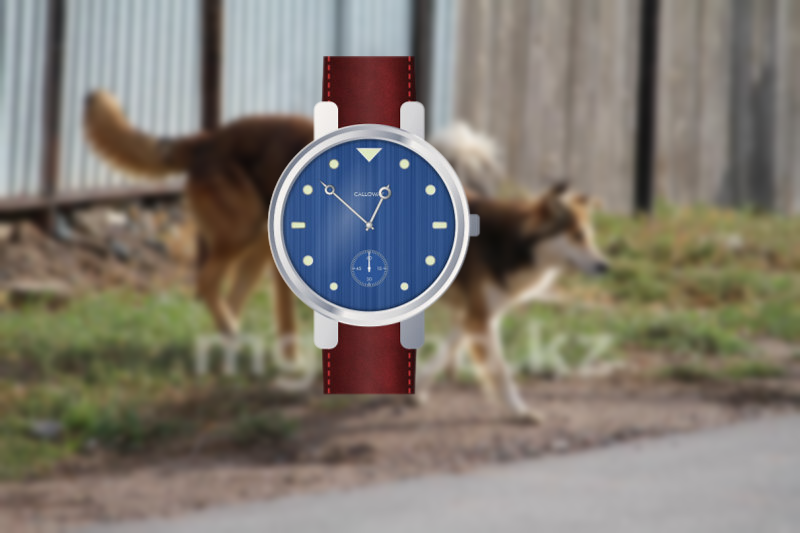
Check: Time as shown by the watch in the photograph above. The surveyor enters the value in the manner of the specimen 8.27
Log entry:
12.52
